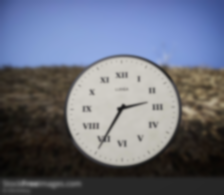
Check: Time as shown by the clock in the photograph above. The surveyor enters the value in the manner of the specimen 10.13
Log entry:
2.35
